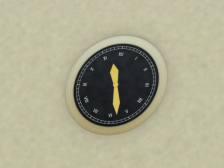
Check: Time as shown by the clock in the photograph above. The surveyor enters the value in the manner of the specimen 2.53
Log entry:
11.28
